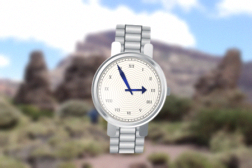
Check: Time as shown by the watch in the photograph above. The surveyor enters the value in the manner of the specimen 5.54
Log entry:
2.55
